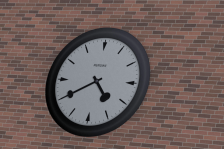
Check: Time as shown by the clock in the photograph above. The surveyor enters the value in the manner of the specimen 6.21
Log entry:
4.40
